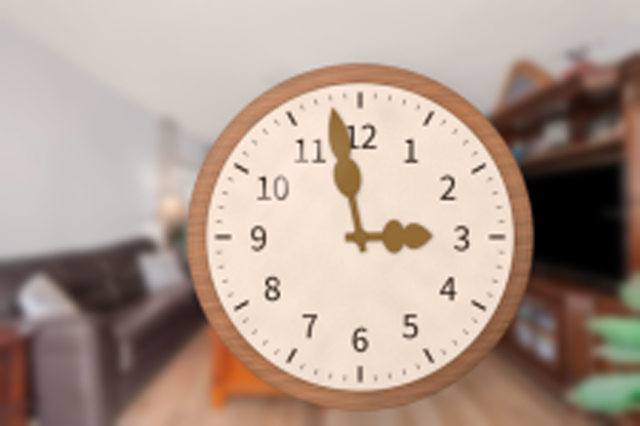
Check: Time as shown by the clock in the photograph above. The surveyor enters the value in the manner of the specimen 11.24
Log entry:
2.58
